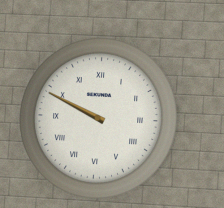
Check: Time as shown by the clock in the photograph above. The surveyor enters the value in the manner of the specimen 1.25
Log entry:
9.49
